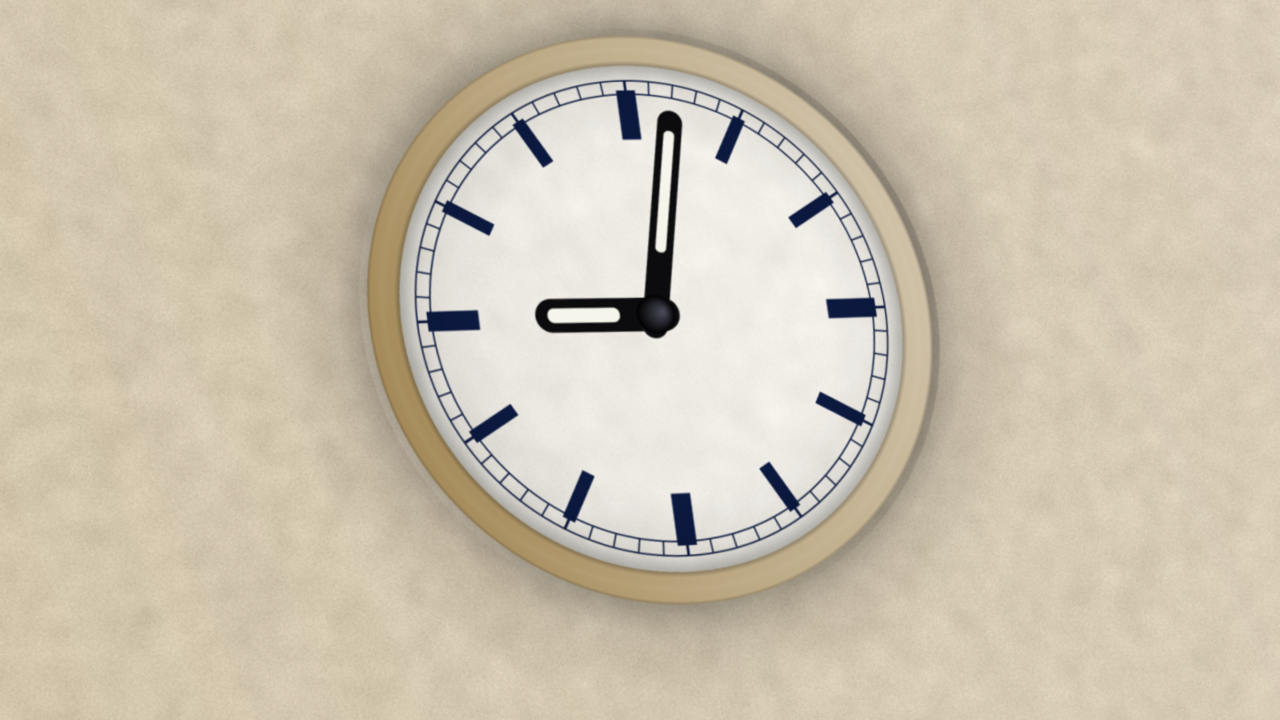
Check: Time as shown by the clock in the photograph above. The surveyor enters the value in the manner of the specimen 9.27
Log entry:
9.02
